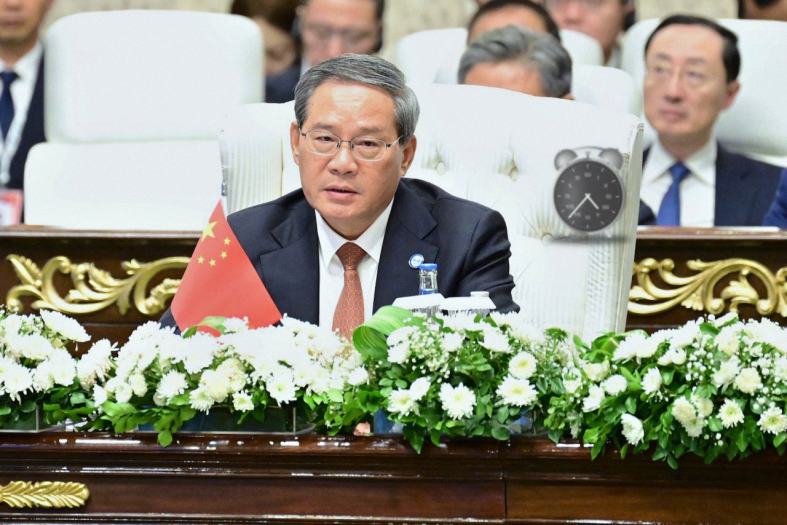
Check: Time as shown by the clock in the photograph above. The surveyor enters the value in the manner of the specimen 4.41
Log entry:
4.37
